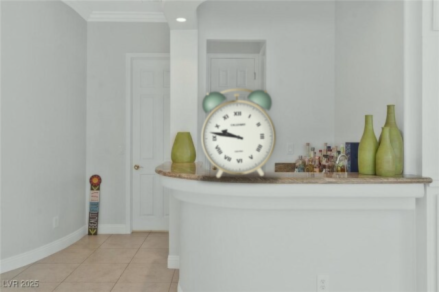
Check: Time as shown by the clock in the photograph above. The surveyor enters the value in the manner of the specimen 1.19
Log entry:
9.47
